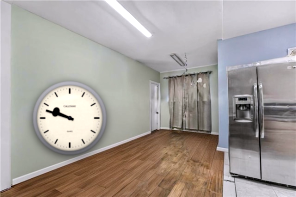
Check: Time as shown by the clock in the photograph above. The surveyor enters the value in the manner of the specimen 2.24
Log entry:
9.48
